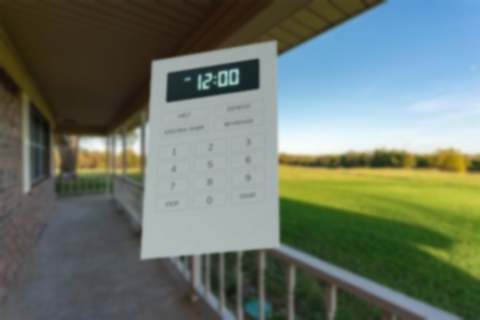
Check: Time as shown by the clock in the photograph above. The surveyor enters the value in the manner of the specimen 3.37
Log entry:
12.00
